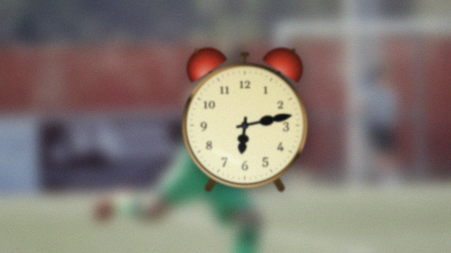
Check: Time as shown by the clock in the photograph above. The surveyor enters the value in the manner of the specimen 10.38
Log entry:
6.13
